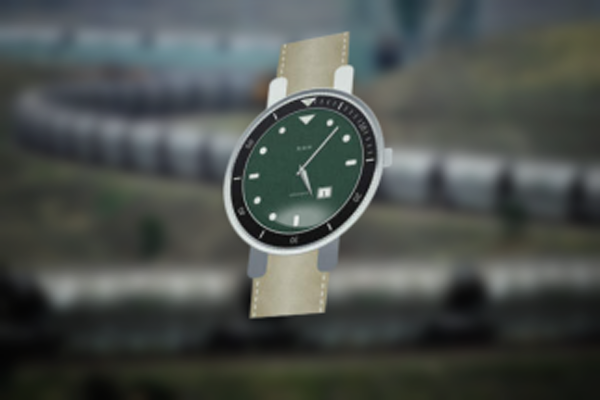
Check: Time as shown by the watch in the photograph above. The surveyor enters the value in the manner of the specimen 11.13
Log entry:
5.07
